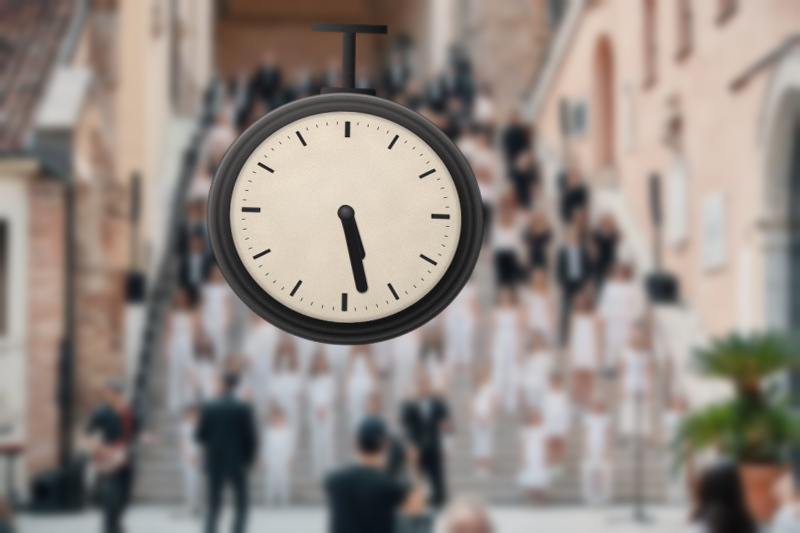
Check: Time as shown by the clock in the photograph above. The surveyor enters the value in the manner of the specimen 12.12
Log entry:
5.28
